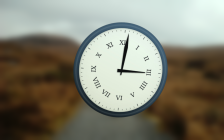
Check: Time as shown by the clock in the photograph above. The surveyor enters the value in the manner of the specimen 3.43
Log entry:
3.01
